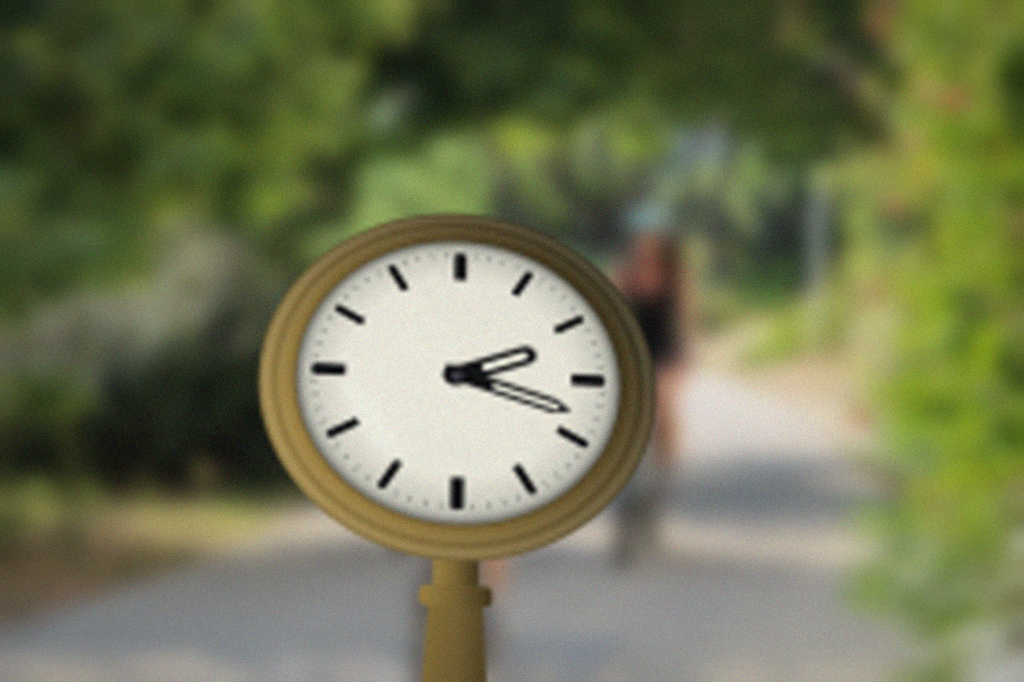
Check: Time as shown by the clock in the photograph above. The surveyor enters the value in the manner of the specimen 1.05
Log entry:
2.18
